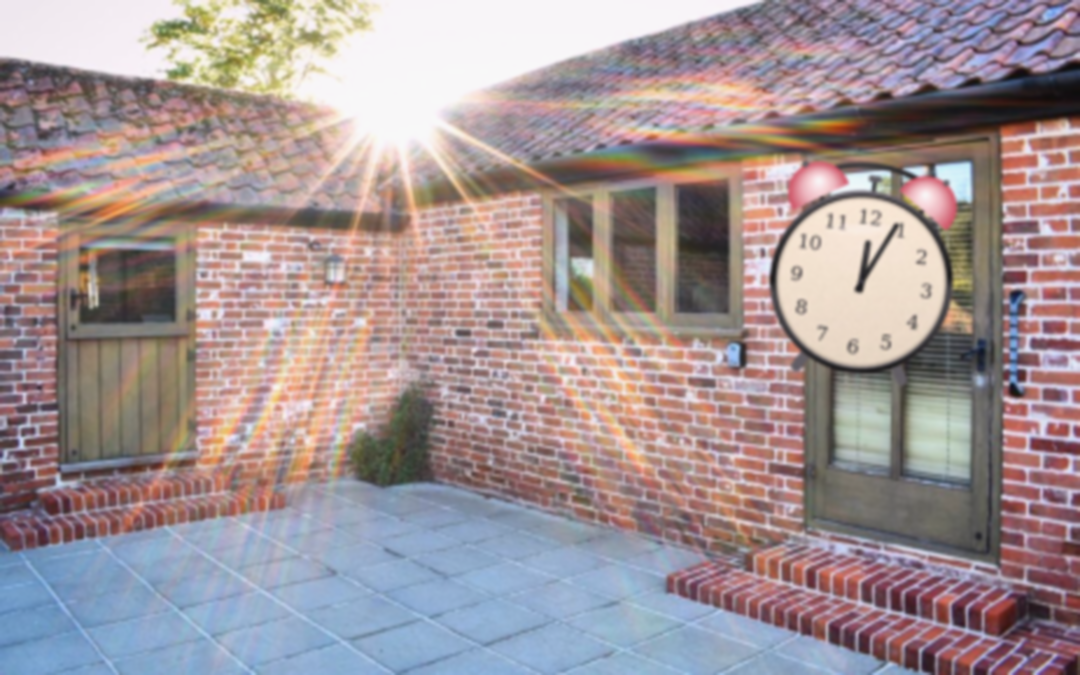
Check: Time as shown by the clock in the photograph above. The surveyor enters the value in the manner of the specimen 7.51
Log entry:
12.04
